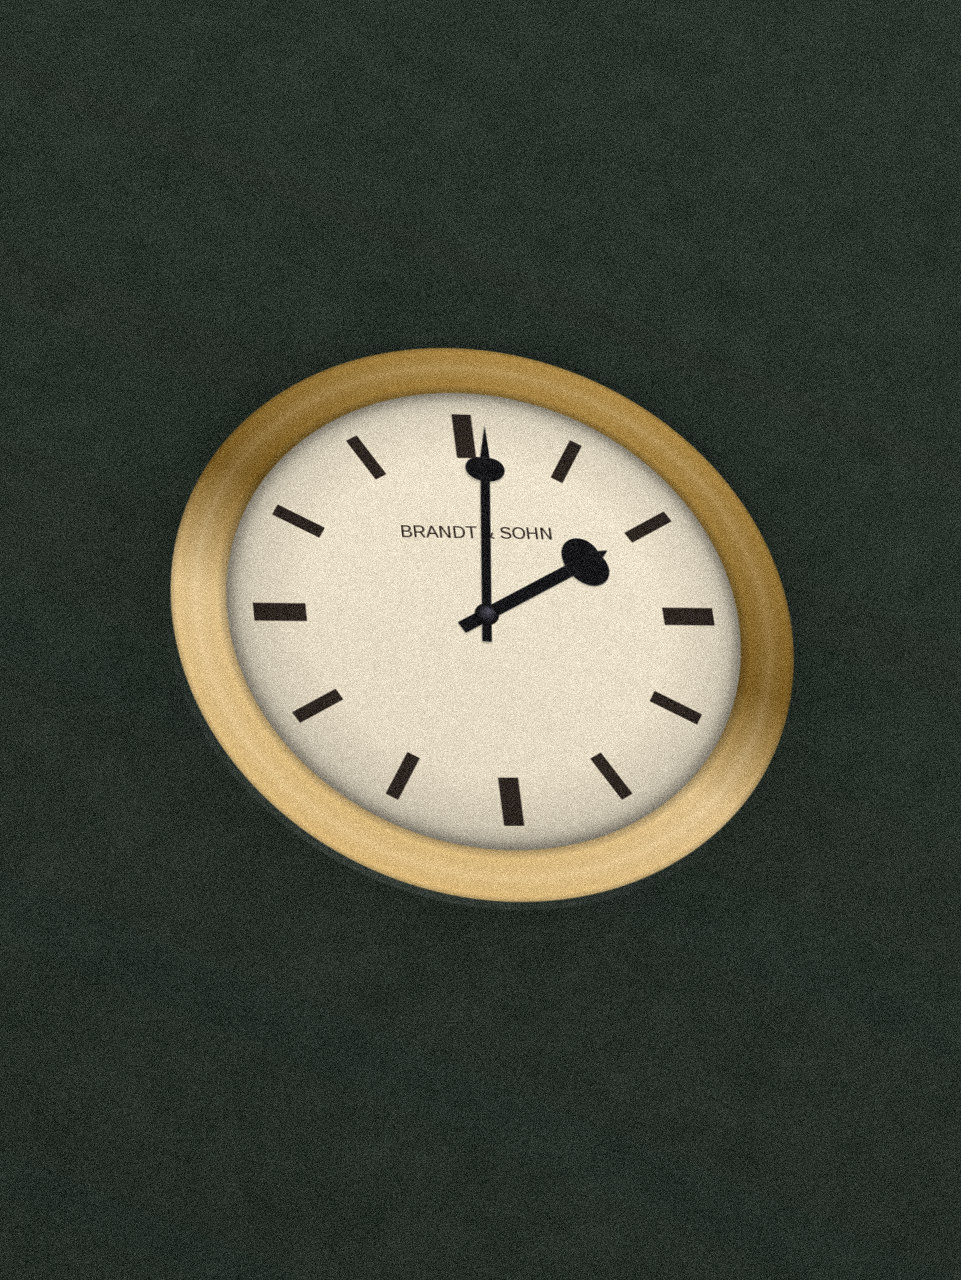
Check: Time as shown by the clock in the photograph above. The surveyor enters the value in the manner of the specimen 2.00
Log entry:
2.01
